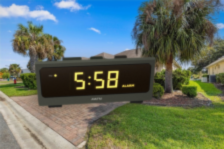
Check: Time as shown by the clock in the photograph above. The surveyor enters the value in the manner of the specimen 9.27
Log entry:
5.58
